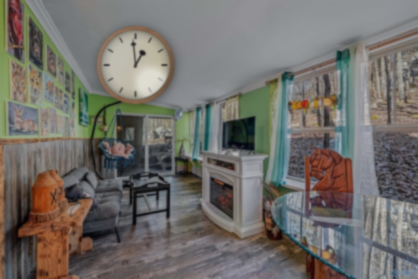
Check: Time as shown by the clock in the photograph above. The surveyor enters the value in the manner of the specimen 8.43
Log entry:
12.59
